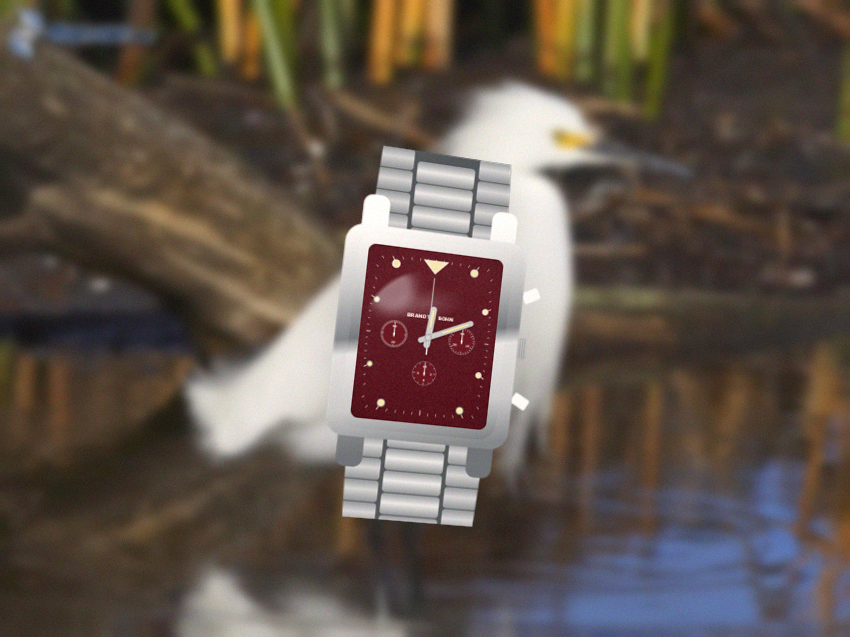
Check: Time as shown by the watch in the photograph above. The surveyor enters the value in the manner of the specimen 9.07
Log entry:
12.11
